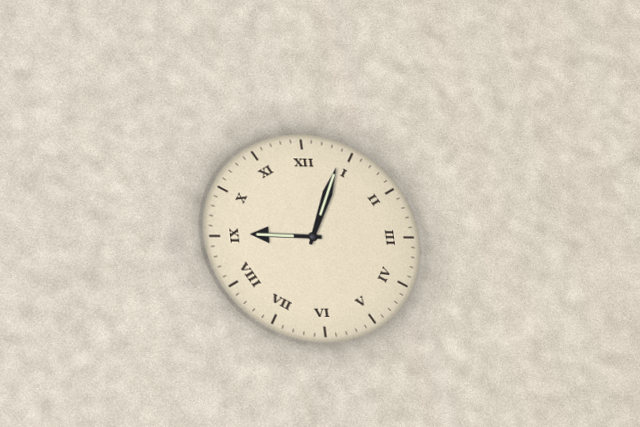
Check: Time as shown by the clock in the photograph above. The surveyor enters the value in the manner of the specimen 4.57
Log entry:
9.04
